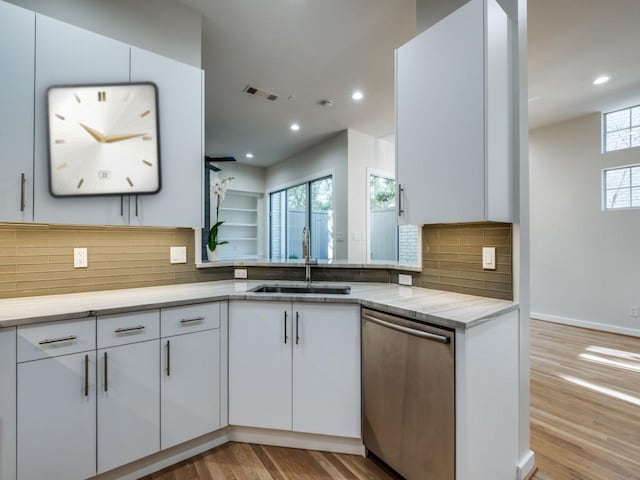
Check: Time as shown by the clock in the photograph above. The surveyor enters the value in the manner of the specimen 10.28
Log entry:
10.14
